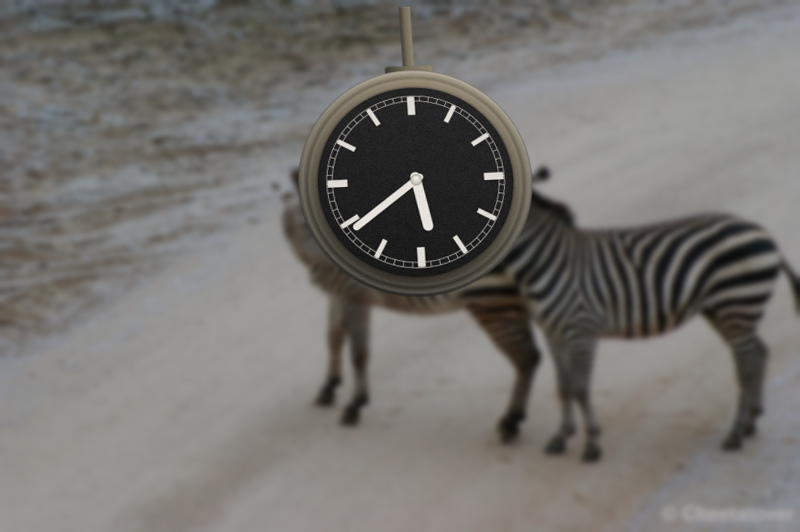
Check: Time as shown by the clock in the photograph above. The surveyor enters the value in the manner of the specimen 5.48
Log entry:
5.39
